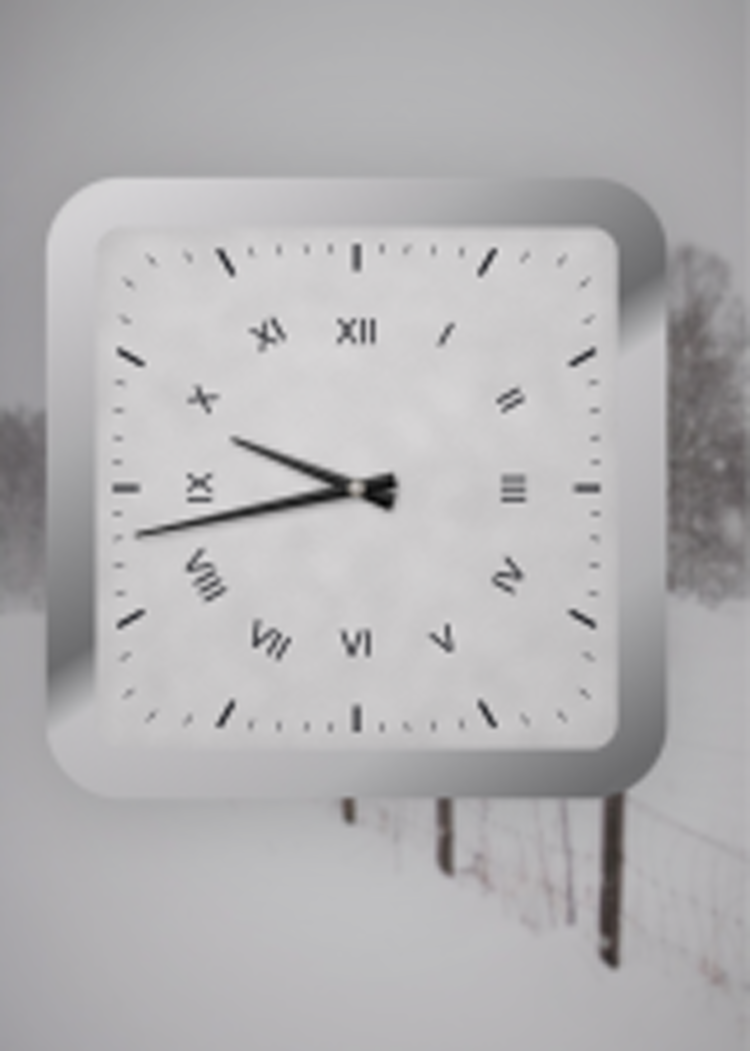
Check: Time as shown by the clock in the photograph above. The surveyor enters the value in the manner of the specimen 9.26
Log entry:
9.43
